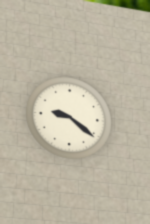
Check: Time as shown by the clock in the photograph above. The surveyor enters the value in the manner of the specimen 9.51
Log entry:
9.21
